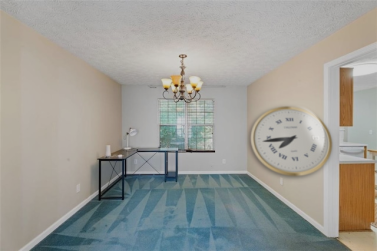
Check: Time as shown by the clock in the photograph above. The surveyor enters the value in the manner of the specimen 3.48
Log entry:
7.44
